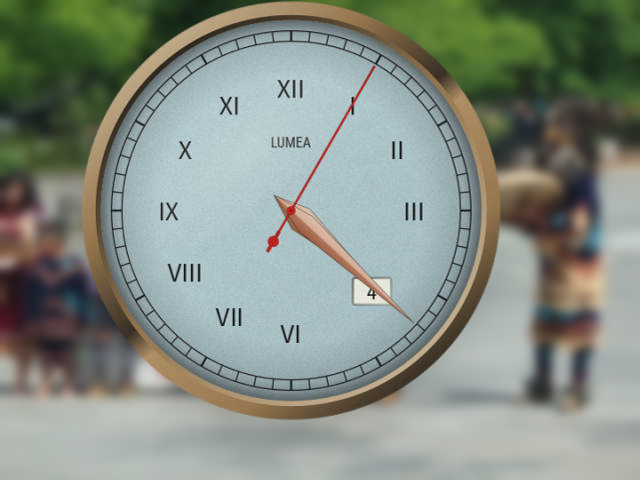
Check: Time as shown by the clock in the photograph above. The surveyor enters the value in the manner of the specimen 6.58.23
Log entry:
4.22.05
